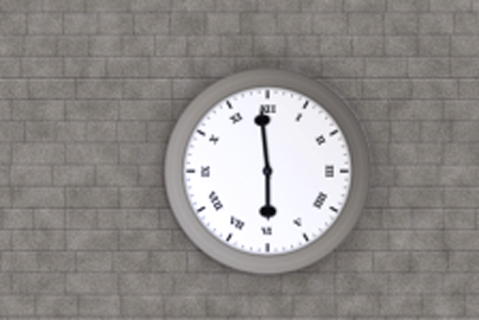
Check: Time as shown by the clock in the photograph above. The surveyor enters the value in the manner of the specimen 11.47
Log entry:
5.59
